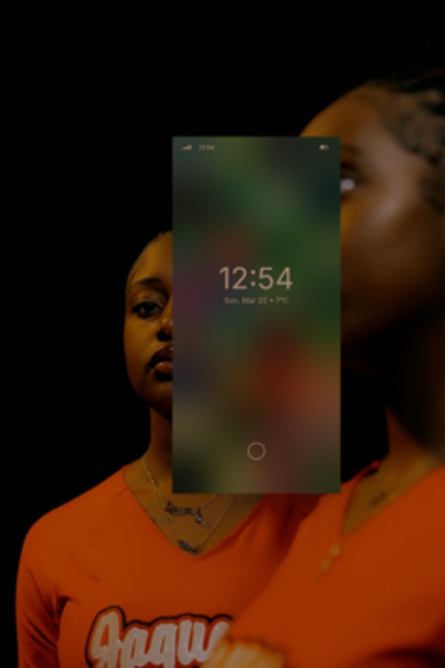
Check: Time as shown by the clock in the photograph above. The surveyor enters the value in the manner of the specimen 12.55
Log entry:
12.54
